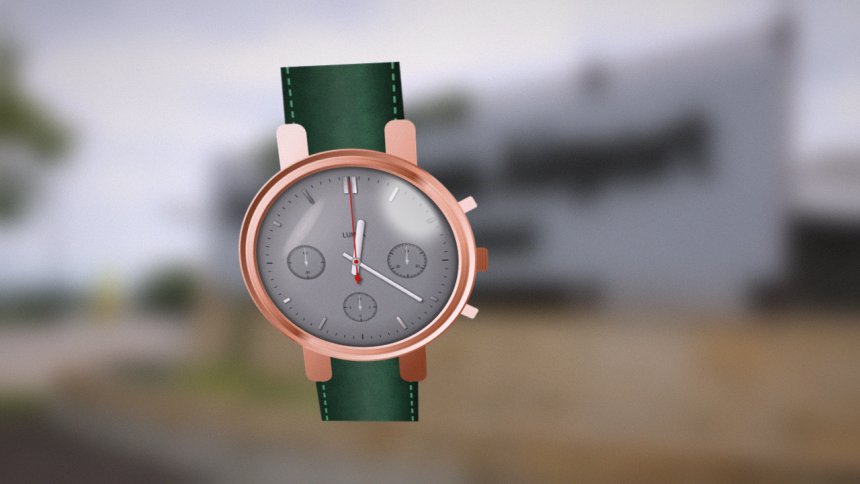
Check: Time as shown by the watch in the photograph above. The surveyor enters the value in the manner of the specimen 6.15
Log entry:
12.21
